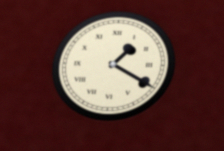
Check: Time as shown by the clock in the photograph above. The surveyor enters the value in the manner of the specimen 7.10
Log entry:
1.20
